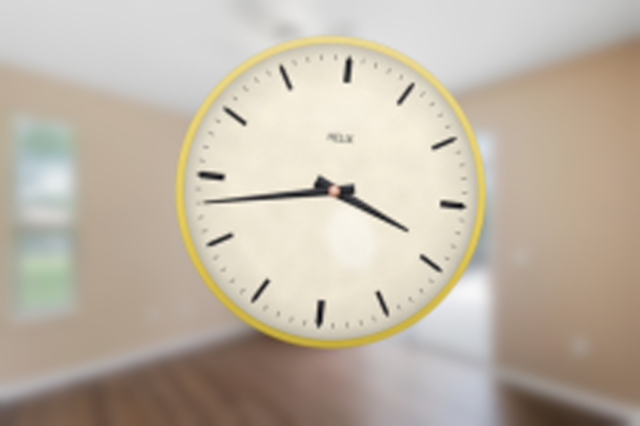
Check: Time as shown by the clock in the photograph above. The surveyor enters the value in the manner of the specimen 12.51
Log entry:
3.43
